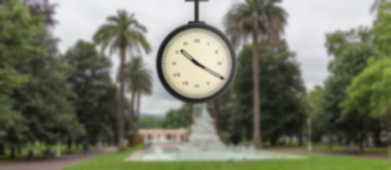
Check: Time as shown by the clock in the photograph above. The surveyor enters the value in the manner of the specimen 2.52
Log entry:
10.20
